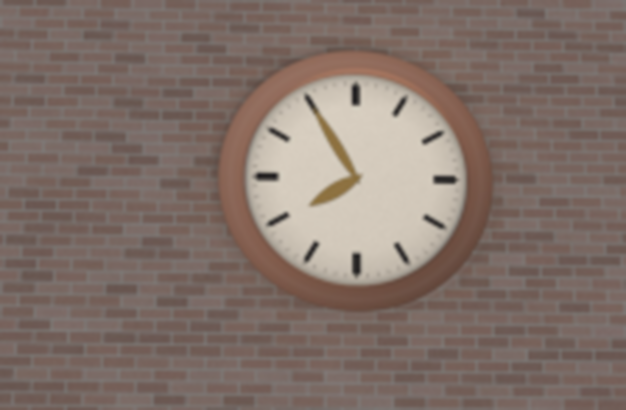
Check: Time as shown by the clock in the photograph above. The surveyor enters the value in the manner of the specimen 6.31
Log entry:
7.55
